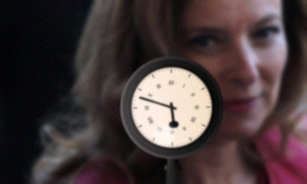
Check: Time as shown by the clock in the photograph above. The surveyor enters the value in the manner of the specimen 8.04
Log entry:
5.48
